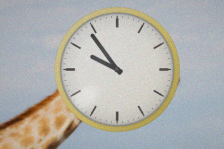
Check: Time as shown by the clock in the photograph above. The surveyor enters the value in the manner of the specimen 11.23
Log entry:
9.54
